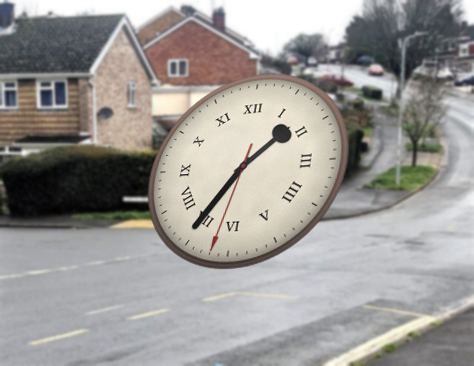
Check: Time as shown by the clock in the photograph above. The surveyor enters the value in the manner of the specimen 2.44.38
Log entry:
1.35.32
